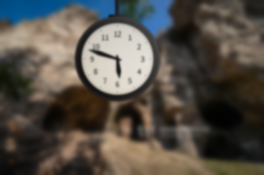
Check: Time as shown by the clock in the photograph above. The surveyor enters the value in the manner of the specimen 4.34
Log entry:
5.48
